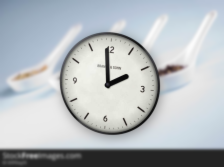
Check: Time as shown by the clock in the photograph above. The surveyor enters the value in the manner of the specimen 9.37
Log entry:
1.59
